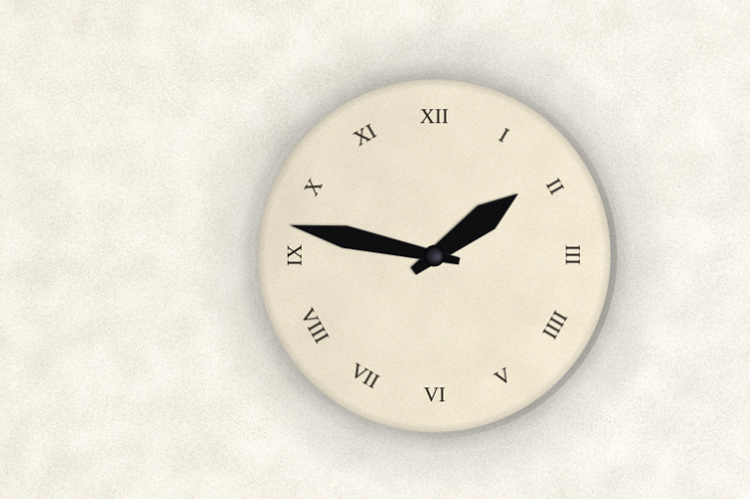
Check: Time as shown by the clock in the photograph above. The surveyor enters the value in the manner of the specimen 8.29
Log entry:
1.47
